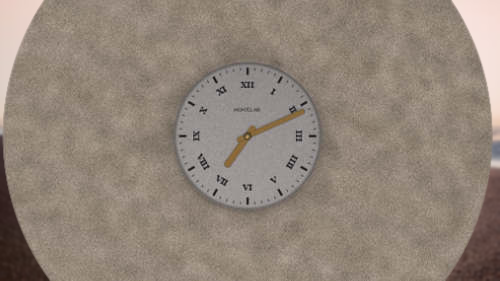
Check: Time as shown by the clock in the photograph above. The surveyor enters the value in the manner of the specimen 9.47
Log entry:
7.11
